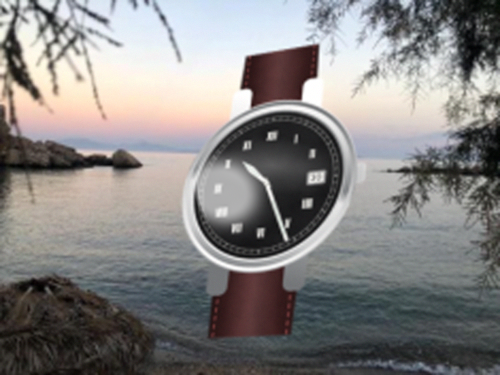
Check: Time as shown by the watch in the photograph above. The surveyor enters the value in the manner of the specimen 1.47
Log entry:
10.26
